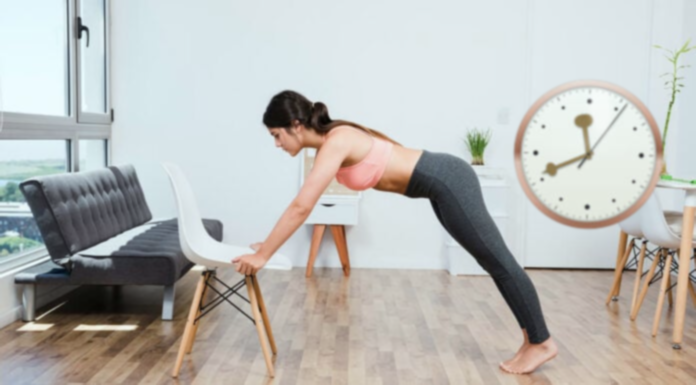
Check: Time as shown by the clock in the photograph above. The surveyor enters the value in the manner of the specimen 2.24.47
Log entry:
11.41.06
